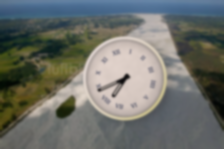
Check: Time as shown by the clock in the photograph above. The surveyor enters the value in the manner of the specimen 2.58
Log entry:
7.44
